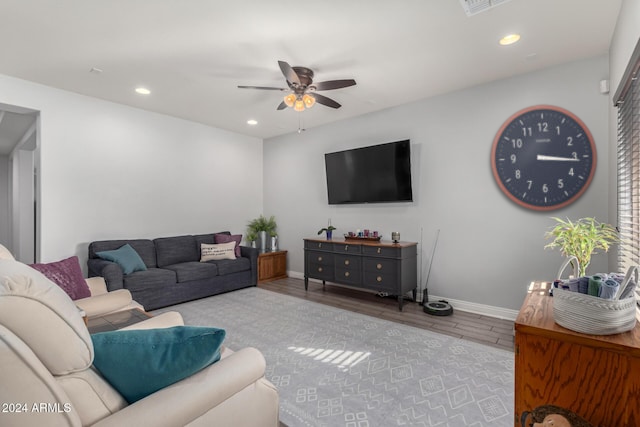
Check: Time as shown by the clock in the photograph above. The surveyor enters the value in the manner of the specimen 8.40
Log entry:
3.16
